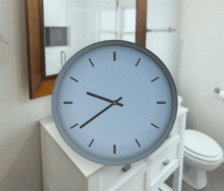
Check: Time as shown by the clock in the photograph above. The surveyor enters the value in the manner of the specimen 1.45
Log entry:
9.39
